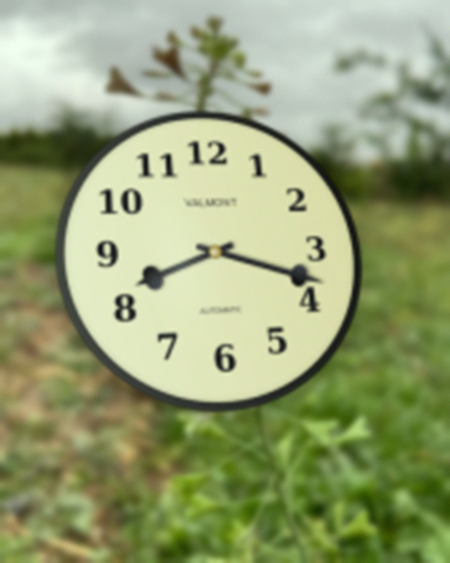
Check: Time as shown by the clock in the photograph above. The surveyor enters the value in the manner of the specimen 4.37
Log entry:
8.18
